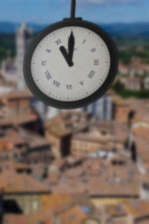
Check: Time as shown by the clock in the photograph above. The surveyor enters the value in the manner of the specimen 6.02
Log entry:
11.00
